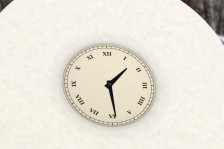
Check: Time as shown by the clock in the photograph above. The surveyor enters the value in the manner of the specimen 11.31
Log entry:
1.29
